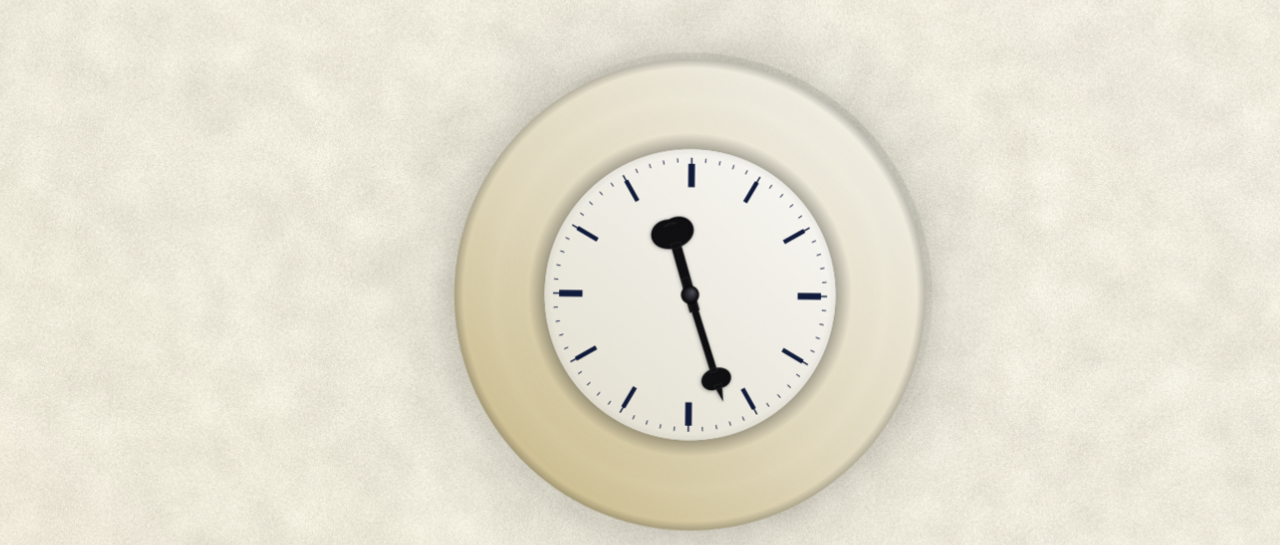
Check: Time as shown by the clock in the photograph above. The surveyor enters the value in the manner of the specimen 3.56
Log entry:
11.27
